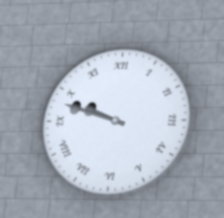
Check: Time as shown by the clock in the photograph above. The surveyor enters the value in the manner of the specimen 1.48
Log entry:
9.48
